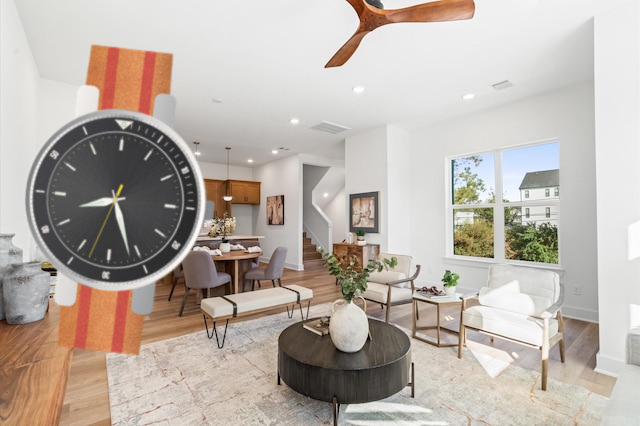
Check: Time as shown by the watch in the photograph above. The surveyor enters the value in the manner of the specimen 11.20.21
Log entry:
8.26.33
